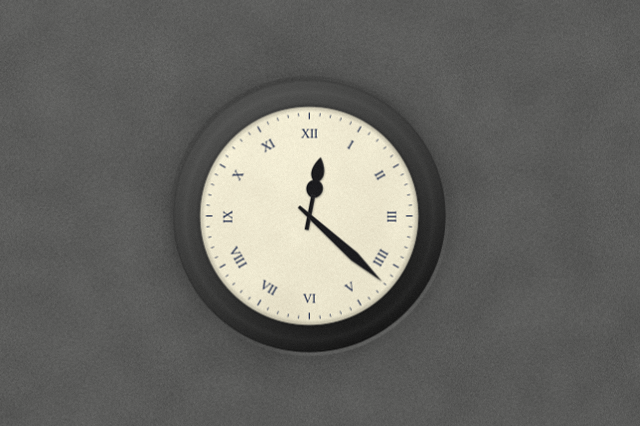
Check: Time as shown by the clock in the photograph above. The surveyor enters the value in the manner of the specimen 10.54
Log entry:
12.22
